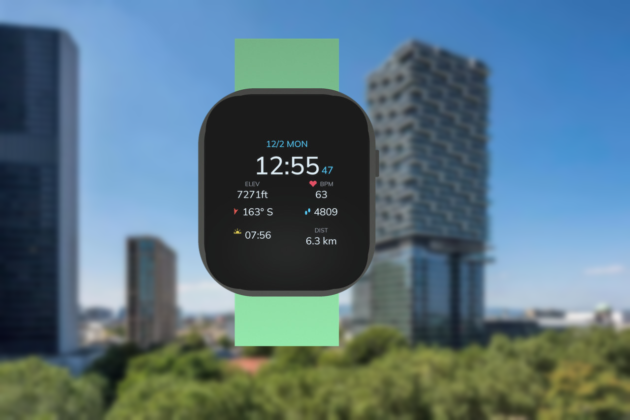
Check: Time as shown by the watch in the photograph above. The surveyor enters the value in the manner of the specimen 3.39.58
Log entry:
12.55.47
